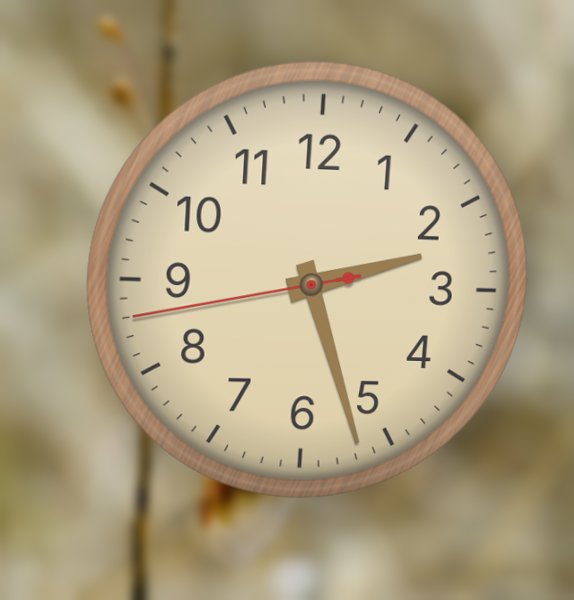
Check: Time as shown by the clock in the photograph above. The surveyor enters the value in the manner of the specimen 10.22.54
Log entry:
2.26.43
